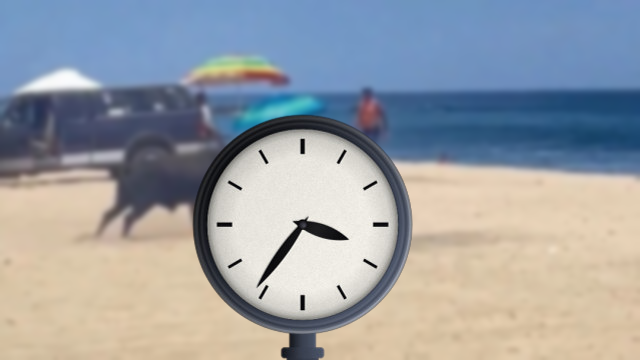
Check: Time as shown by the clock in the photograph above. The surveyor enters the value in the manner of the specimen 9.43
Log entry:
3.36
